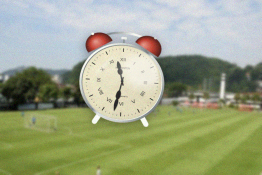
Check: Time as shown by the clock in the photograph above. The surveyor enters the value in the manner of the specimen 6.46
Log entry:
11.32
